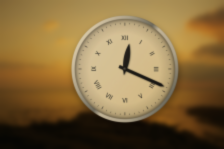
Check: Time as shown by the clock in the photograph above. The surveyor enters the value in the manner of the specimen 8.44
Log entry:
12.19
